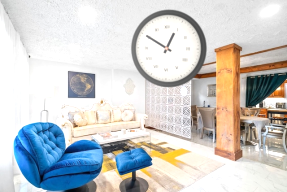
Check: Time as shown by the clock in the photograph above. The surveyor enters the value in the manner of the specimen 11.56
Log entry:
12.50
